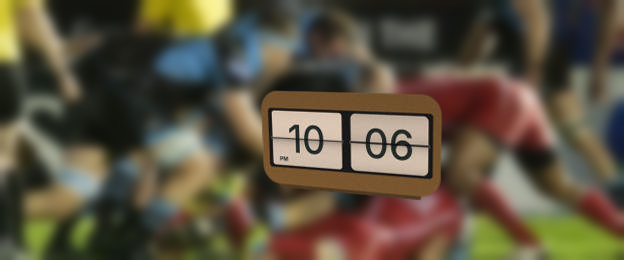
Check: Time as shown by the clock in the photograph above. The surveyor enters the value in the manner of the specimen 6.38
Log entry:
10.06
